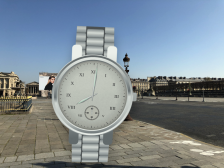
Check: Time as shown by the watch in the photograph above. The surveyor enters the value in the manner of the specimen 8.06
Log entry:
8.01
